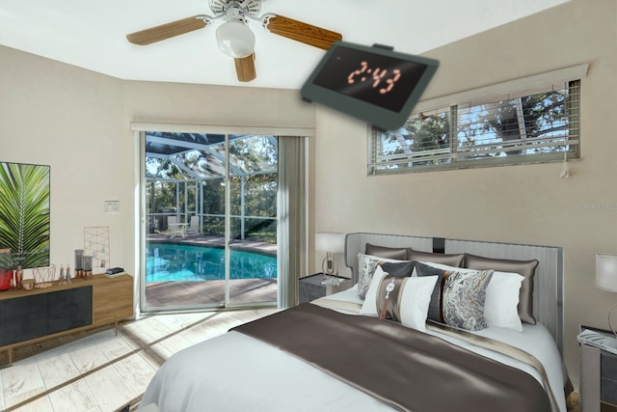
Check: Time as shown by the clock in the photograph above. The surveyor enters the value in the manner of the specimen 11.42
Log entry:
2.43
